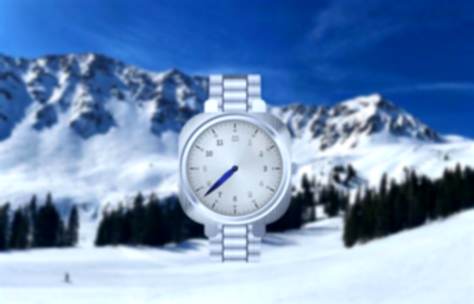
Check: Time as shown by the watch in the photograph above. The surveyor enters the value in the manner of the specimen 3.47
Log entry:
7.38
